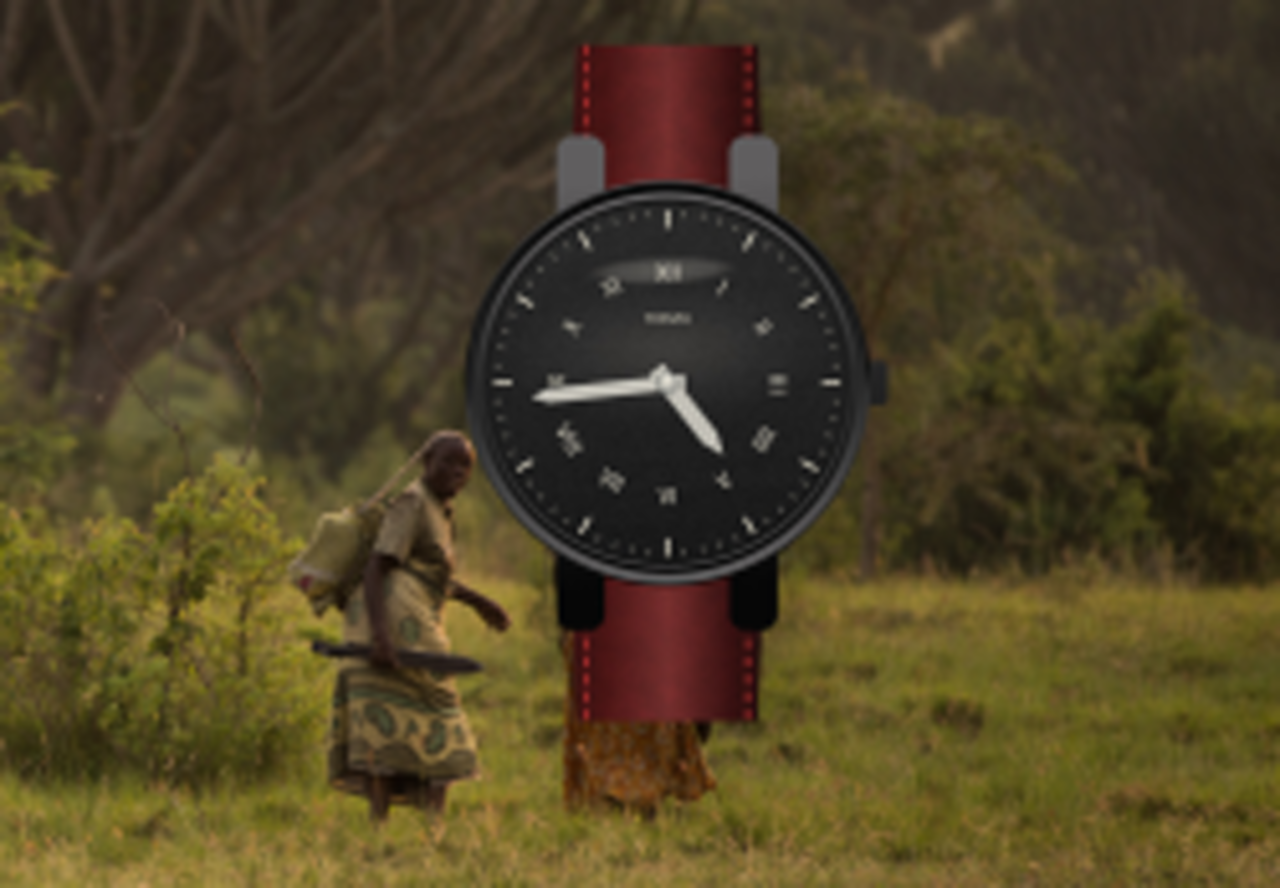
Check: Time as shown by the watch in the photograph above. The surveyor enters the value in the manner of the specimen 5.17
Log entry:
4.44
